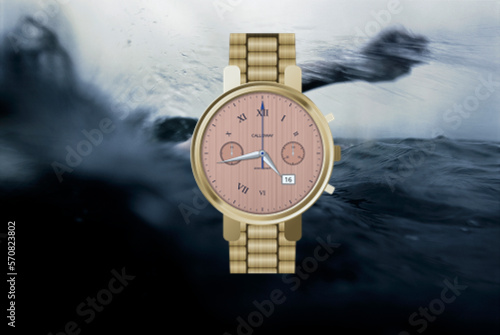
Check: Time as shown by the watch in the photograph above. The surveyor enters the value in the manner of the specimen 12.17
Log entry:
4.43
